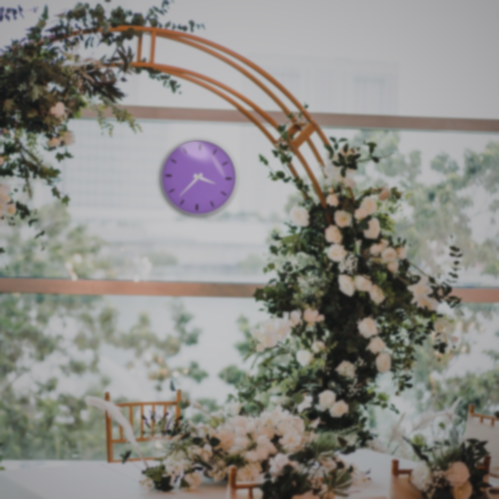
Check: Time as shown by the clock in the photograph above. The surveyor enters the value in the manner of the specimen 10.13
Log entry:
3.37
